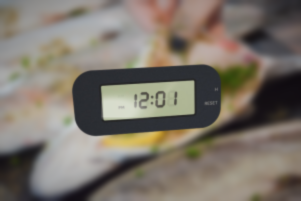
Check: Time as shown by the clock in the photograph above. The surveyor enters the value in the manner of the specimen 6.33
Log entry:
12.01
